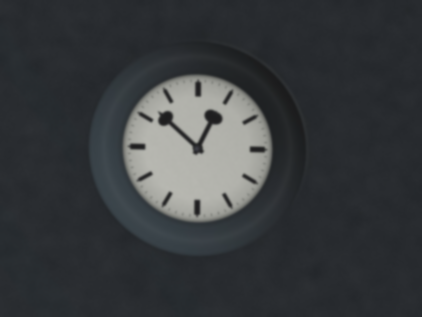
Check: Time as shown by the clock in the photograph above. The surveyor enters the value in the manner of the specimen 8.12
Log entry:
12.52
